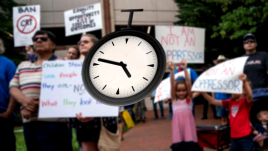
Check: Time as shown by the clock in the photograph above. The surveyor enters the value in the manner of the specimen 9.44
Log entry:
4.47
